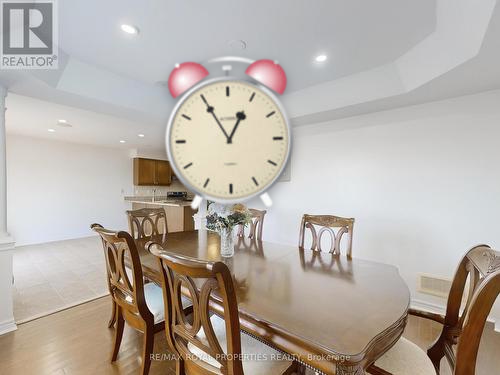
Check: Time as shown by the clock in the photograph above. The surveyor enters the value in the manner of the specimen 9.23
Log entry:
12.55
